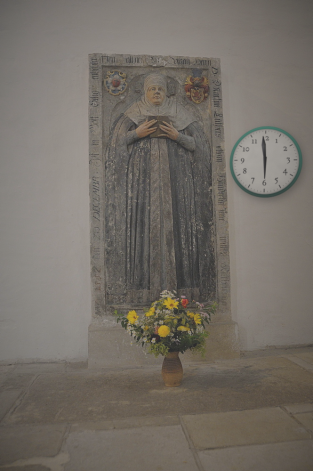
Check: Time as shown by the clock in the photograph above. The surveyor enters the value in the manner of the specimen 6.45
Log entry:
5.59
